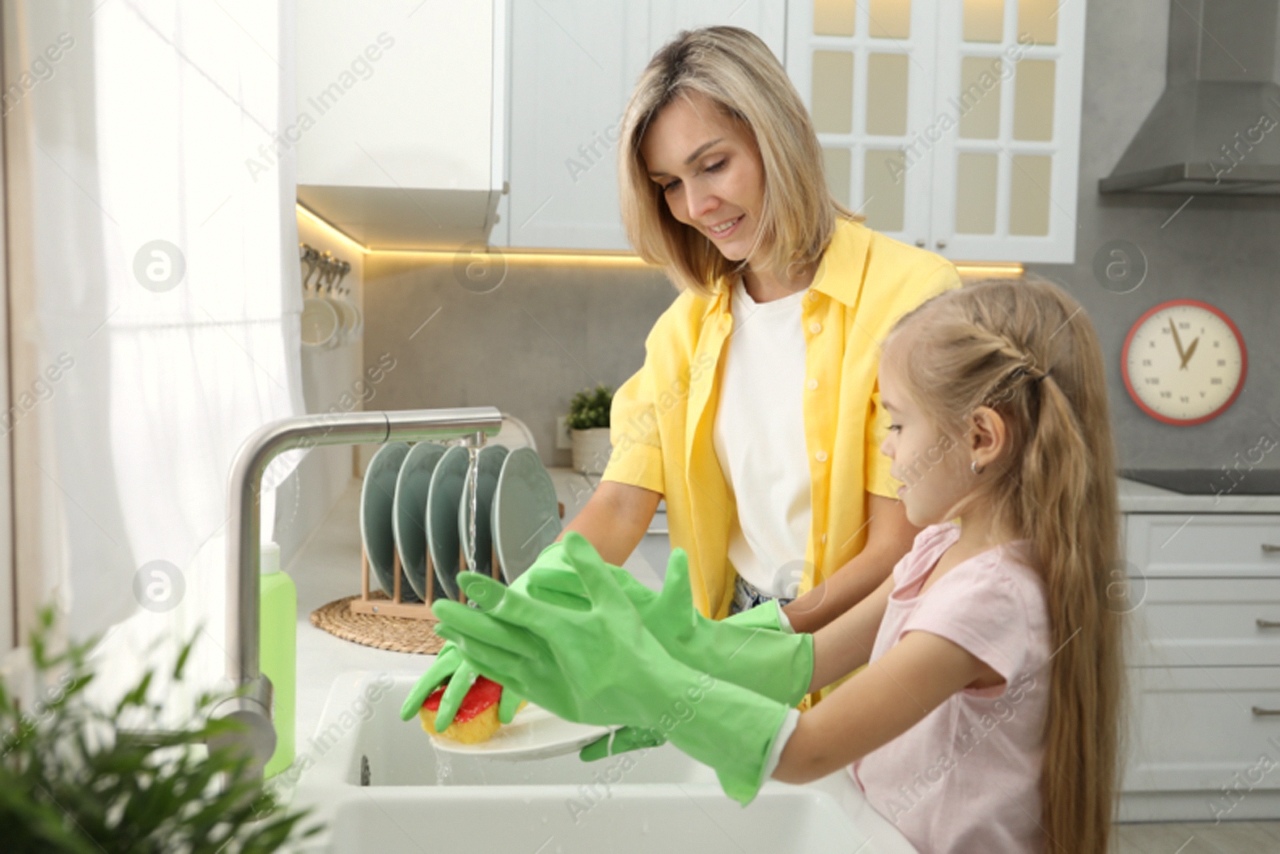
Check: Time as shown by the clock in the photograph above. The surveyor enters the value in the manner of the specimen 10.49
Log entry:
12.57
